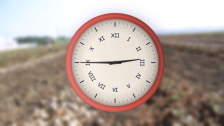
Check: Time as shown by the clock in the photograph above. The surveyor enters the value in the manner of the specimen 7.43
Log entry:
2.45
